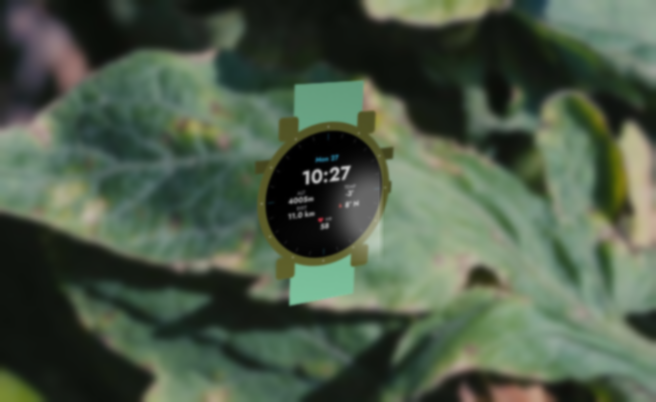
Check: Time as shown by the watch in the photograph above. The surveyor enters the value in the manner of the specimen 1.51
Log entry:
10.27
